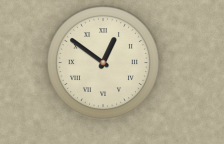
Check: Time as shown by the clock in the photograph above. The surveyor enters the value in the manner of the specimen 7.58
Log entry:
12.51
